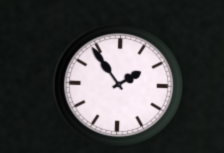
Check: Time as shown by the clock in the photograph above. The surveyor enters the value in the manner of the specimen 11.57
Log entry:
1.54
